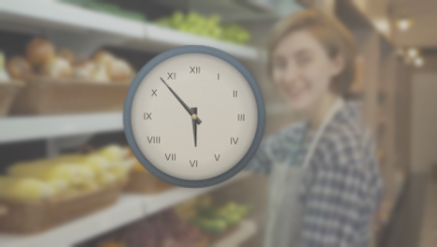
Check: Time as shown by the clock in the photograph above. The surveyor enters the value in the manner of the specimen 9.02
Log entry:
5.53
